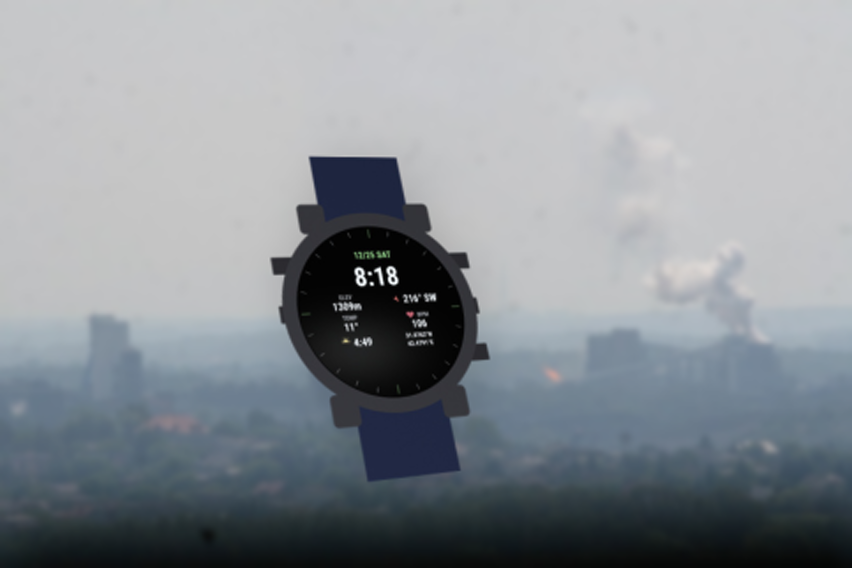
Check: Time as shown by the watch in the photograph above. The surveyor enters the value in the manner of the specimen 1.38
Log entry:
8.18
